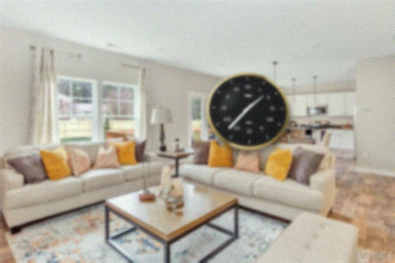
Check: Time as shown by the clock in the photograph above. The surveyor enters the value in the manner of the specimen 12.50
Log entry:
1.37
